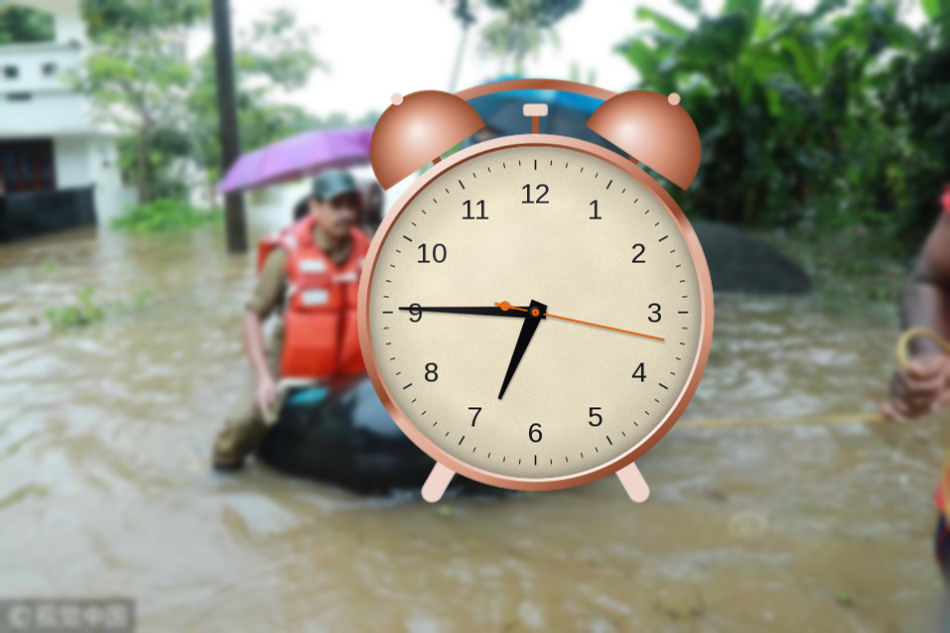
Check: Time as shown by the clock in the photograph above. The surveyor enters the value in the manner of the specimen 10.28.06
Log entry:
6.45.17
